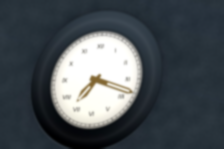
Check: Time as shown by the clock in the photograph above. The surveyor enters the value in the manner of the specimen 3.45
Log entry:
7.18
